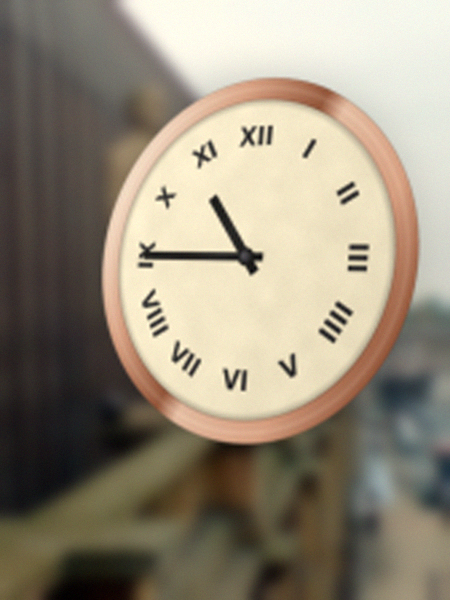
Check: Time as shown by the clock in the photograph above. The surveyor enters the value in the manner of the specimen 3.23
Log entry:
10.45
